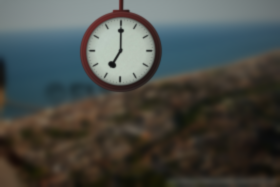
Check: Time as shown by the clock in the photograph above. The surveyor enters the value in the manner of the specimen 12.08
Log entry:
7.00
